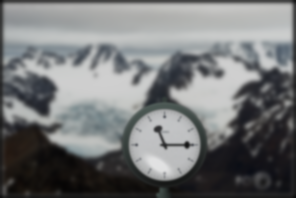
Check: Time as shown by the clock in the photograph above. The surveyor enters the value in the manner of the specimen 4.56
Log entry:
11.15
